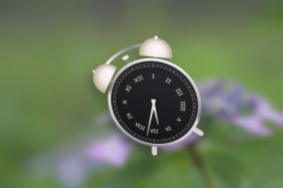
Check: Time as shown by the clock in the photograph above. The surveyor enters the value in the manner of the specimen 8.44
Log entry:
6.37
